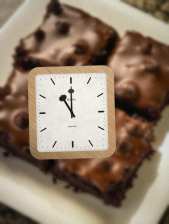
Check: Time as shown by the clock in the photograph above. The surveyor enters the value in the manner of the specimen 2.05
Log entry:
11.00
